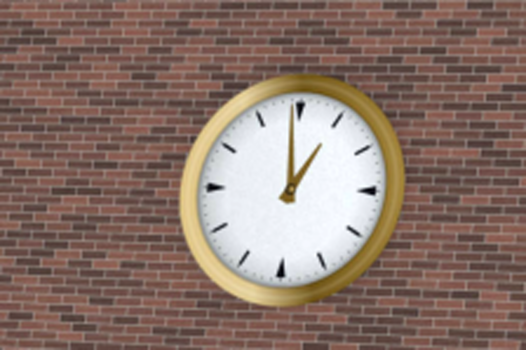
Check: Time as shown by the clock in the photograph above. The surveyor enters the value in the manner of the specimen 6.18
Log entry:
12.59
